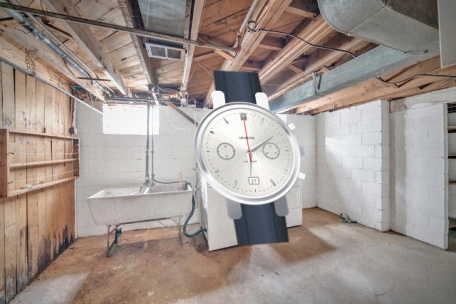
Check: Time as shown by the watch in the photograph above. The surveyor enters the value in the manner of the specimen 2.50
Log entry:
6.10
